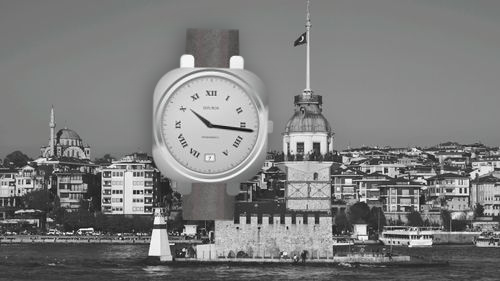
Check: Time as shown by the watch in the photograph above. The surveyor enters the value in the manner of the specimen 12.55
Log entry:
10.16
